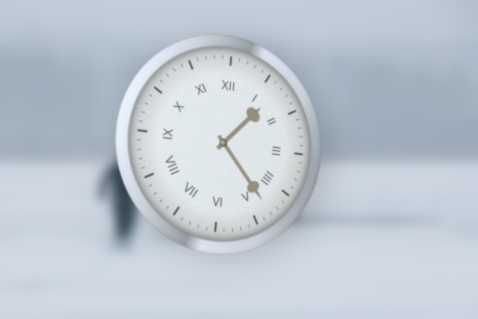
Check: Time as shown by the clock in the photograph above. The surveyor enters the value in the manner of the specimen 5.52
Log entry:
1.23
